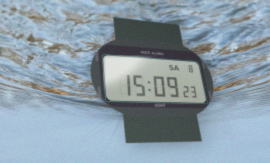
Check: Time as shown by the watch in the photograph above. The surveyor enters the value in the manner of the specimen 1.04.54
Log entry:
15.09.23
